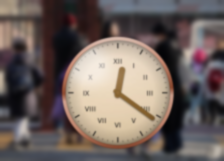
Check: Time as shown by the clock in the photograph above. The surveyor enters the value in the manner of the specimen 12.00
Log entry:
12.21
